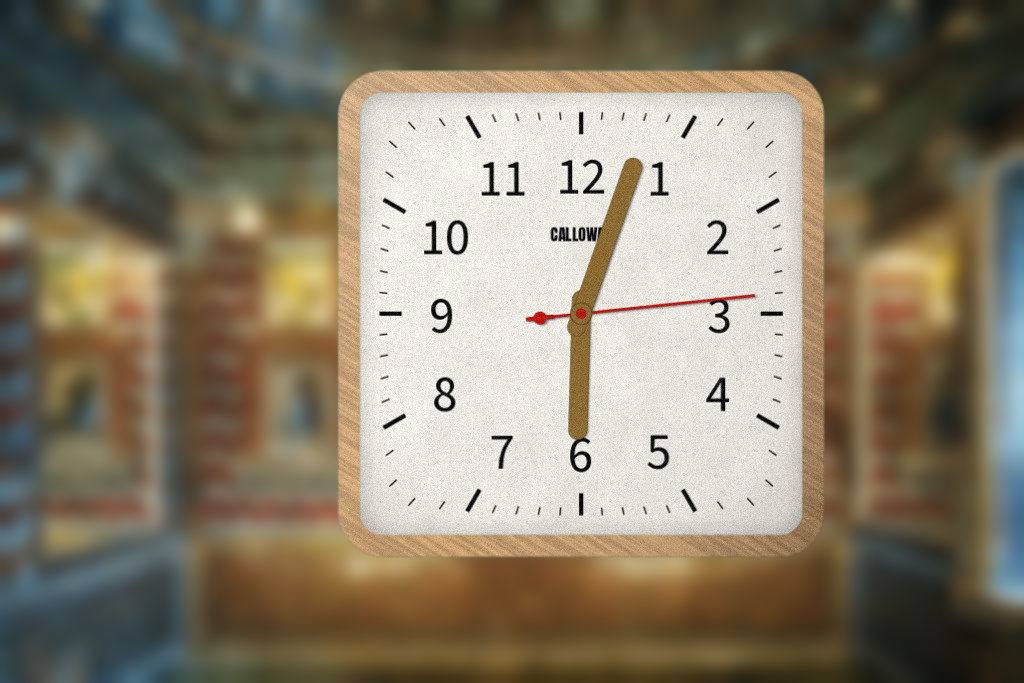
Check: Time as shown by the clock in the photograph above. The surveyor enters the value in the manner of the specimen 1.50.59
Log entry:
6.03.14
